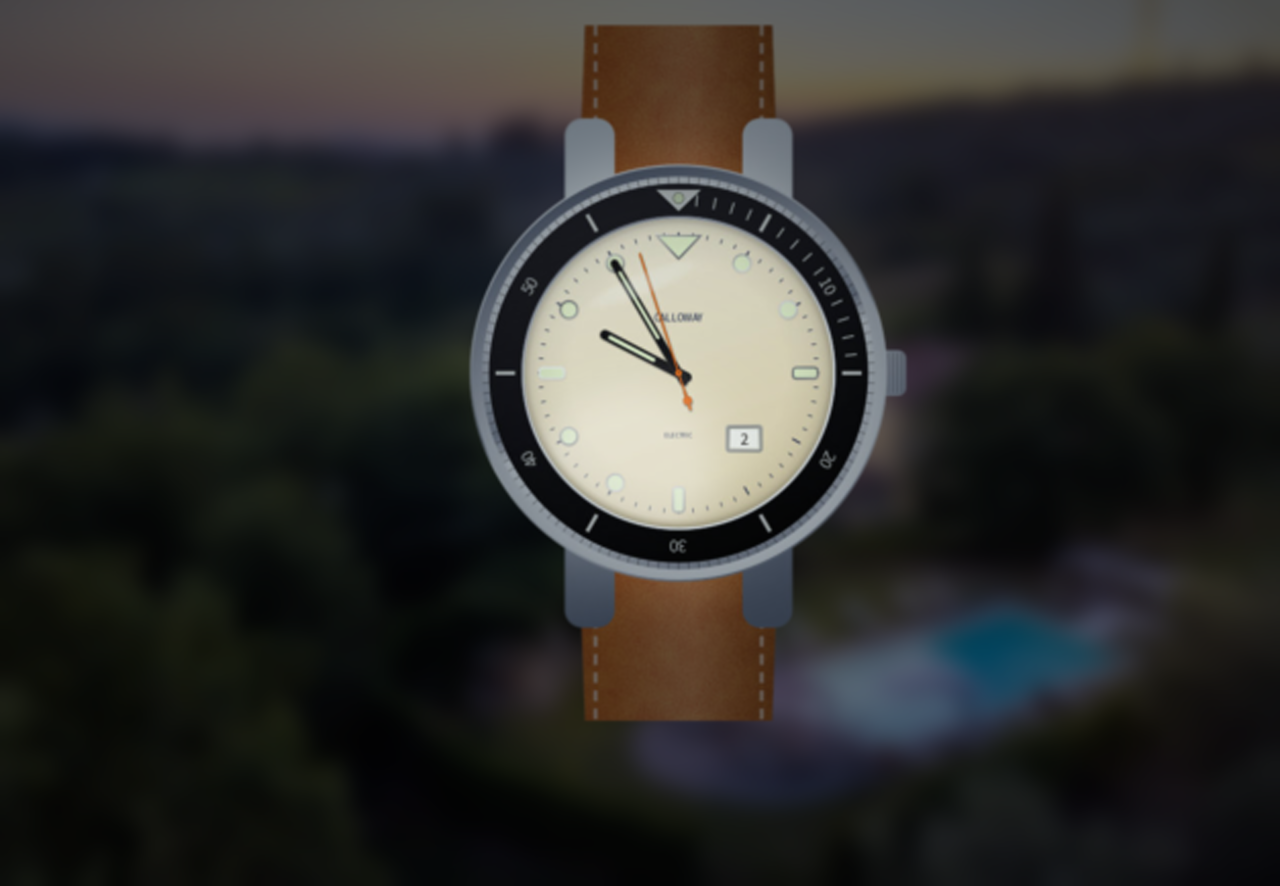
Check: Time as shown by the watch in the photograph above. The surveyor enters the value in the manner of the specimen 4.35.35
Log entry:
9.54.57
